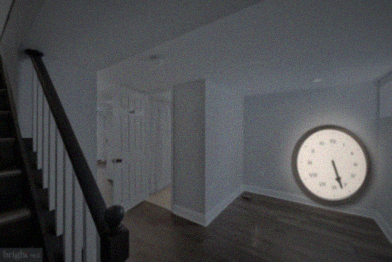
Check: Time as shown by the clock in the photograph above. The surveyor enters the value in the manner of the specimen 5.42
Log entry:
5.27
